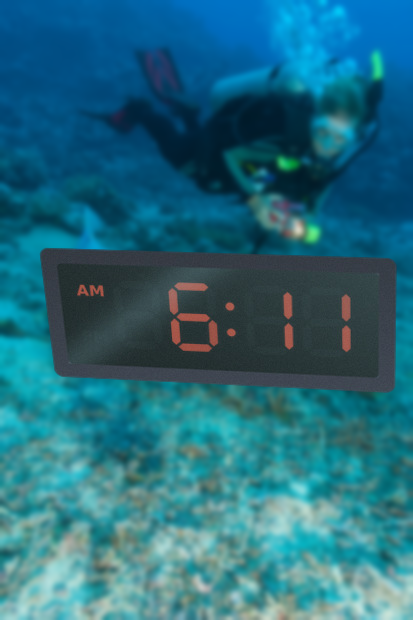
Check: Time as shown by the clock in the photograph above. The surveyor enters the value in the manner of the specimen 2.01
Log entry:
6.11
